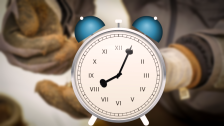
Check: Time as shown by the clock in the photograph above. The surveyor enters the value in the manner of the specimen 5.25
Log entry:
8.04
